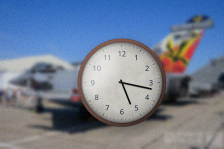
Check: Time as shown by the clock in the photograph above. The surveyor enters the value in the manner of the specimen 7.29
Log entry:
5.17
